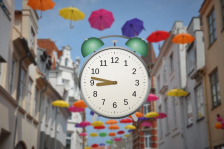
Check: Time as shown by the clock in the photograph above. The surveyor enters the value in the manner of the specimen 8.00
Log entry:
8.47
